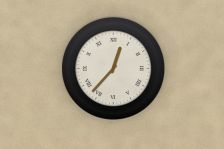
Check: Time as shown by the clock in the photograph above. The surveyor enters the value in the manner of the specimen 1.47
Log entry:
12.37
